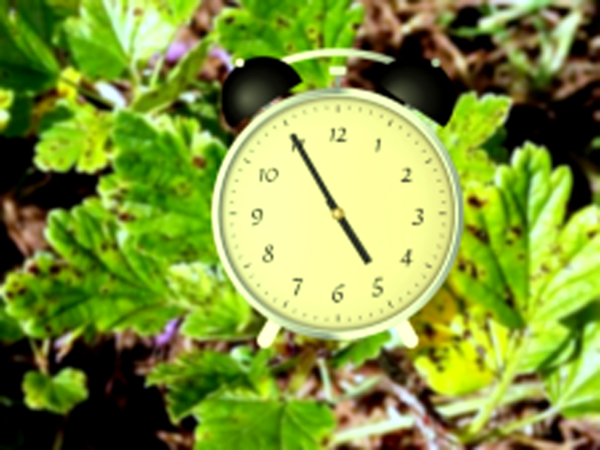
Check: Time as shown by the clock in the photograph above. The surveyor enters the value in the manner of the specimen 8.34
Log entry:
4.55
